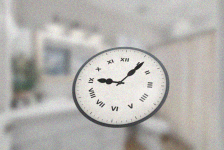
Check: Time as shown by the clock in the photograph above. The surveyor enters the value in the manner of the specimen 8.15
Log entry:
9.06
